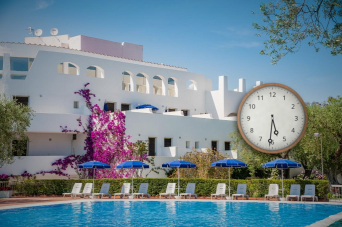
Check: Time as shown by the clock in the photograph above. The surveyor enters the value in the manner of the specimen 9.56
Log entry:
5.31
